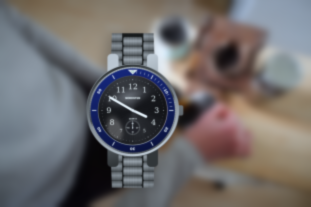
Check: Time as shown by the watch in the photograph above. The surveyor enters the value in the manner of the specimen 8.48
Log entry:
3.50
